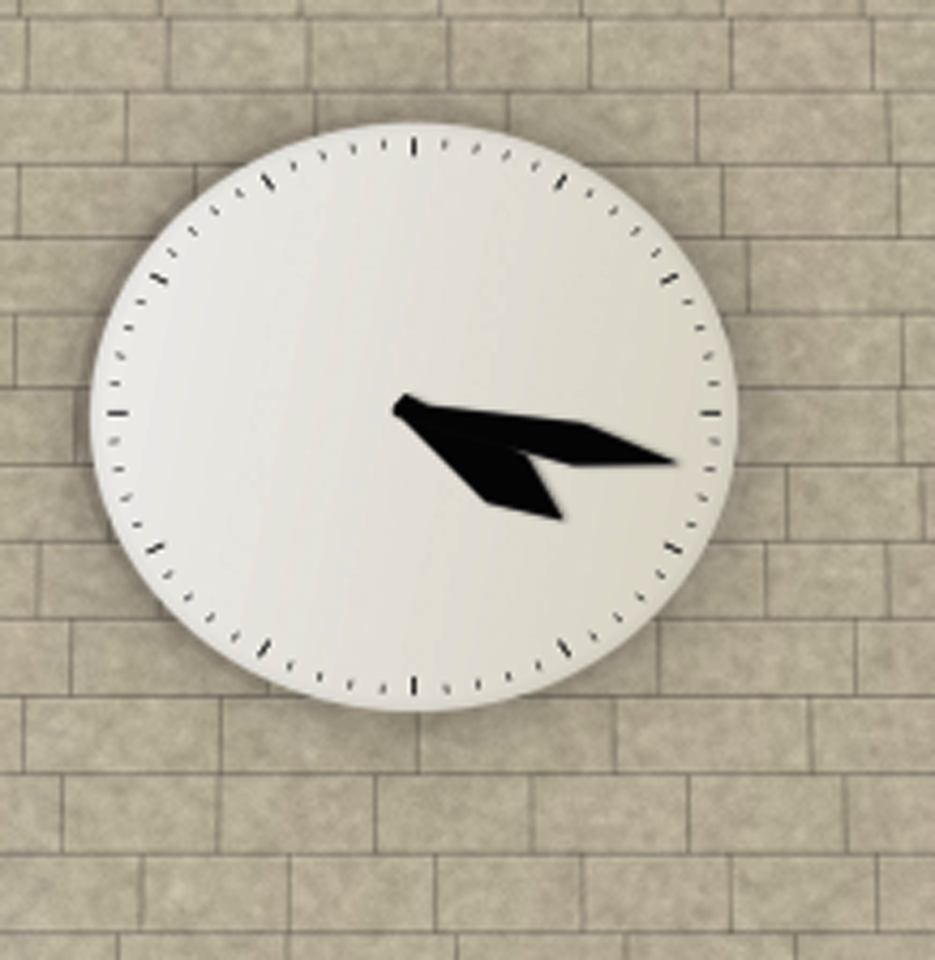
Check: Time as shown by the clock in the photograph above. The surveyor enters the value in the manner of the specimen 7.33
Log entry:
4.17
